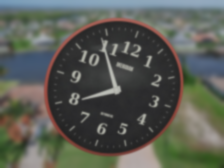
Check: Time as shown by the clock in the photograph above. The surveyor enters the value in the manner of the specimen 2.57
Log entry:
7.54
